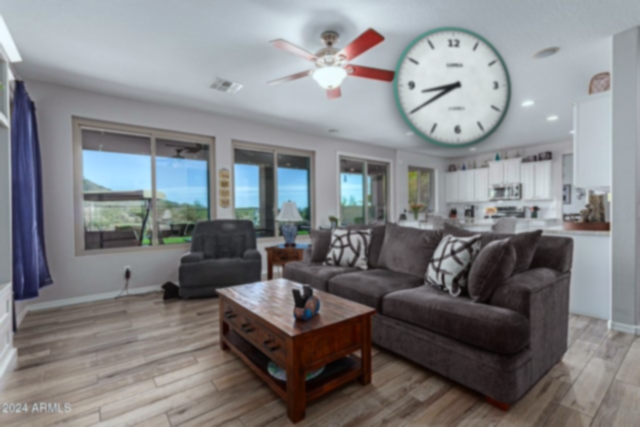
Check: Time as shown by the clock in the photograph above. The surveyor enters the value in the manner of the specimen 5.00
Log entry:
8.40
